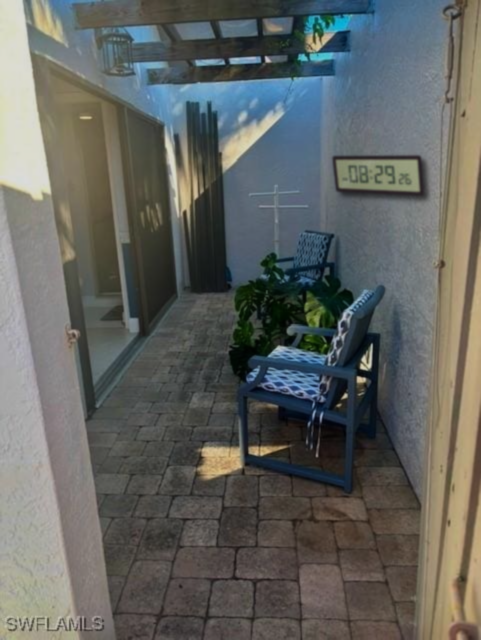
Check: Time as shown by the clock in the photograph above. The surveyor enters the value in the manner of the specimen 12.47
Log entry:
8.29
